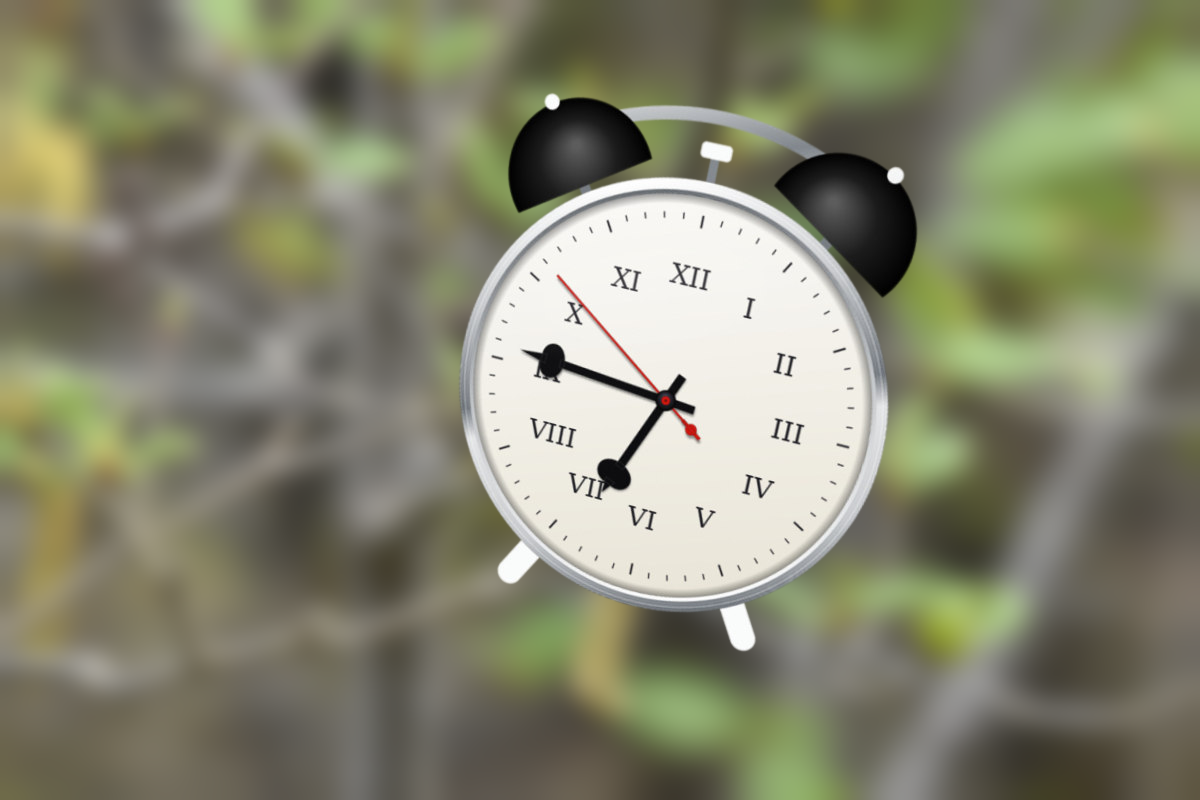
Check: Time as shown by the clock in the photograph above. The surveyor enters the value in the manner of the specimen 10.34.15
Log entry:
6.45.51
